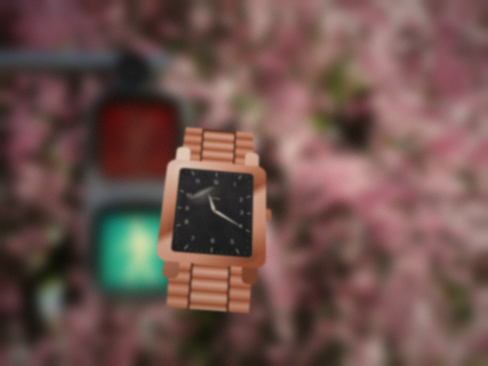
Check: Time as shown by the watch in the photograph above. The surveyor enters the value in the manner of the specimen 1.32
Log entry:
11.20
